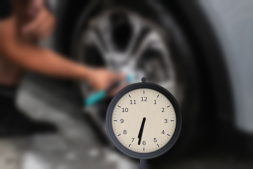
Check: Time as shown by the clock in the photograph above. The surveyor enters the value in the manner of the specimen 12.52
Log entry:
6.32
